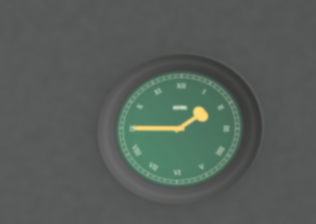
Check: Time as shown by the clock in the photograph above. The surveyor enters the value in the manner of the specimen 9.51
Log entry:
1.45
